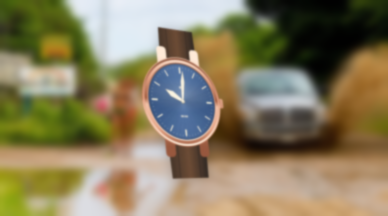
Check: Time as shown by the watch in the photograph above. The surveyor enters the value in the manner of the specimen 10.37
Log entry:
10.01
